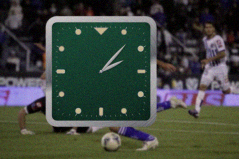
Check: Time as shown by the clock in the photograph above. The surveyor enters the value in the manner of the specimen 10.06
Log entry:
2.07
